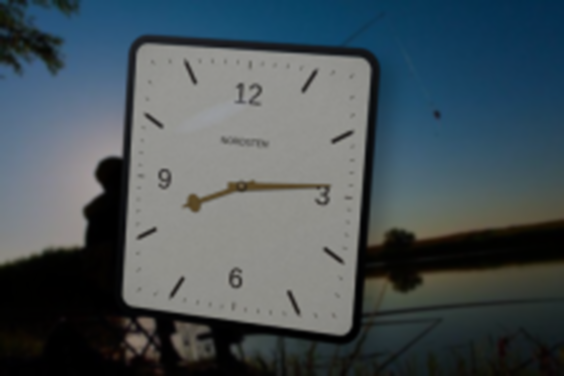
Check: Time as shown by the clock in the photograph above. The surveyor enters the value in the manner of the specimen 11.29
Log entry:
8.14
